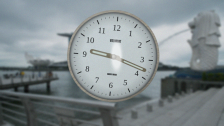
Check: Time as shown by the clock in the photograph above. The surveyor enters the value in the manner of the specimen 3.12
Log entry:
9.18
